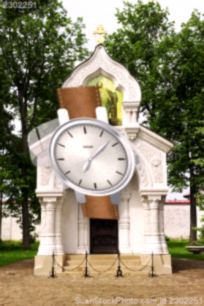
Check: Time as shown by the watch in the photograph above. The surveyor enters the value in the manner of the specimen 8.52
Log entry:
7.08
